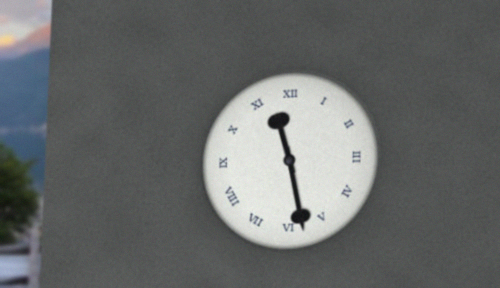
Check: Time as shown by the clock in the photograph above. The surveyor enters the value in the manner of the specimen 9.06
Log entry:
11.28
